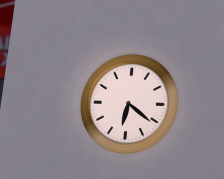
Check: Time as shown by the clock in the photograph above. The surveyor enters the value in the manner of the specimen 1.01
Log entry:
6.21
